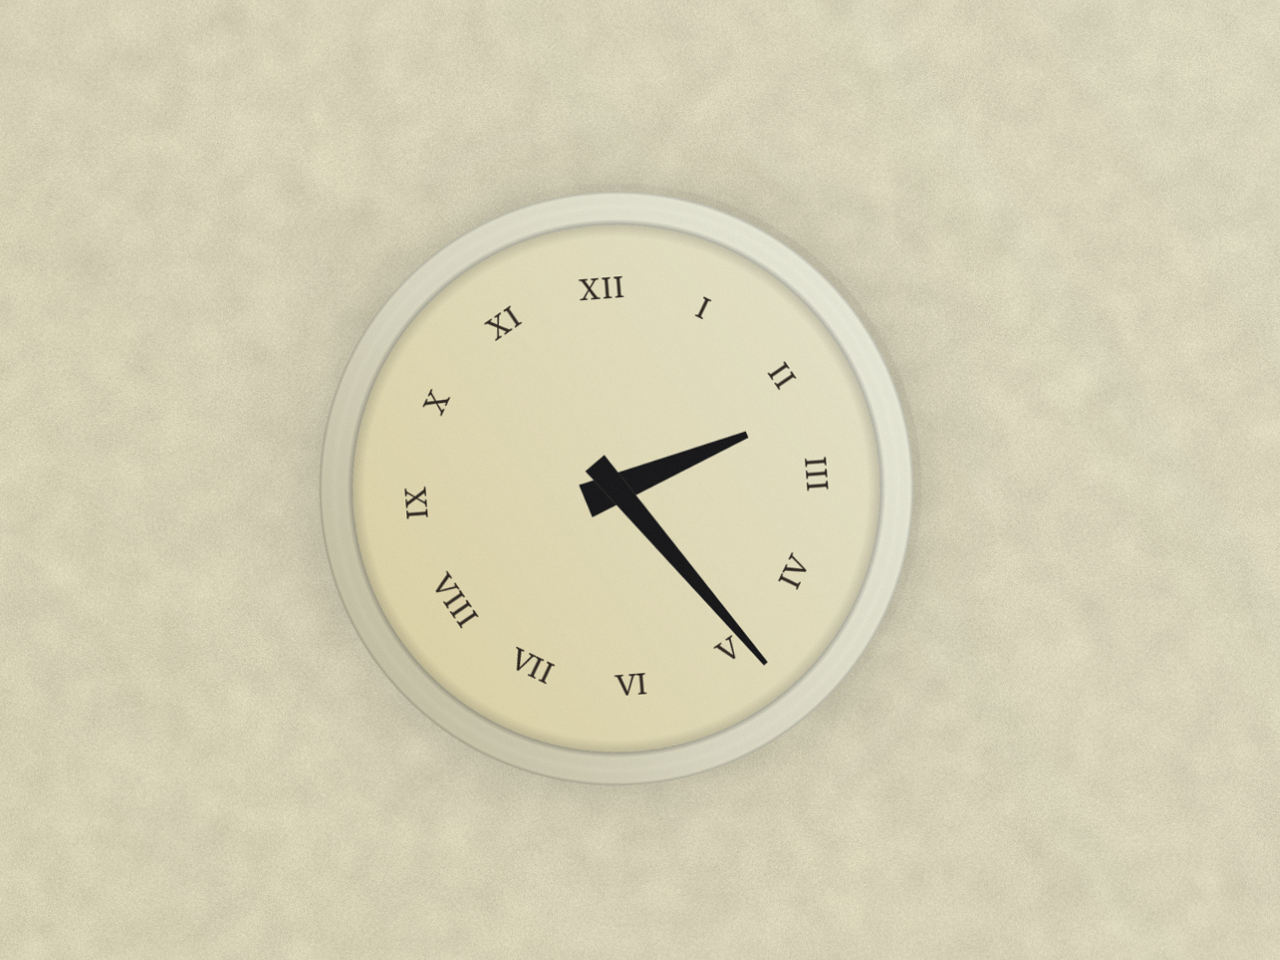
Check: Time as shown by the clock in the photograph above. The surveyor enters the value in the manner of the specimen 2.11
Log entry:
2.24
